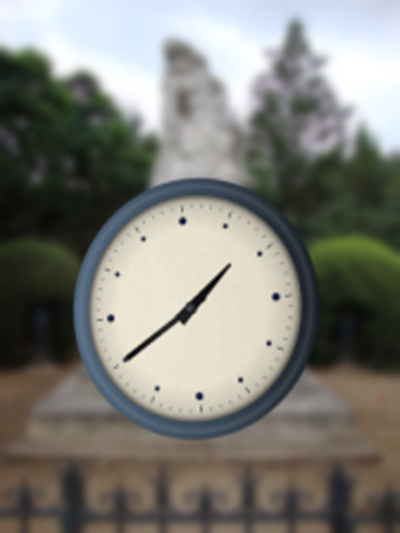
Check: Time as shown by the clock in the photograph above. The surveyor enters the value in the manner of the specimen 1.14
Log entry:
1.40
